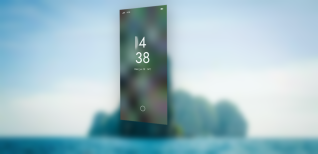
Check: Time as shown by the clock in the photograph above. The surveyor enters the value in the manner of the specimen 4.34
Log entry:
4.38
